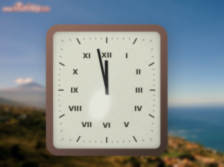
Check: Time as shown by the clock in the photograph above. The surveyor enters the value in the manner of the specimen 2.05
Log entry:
11.58
